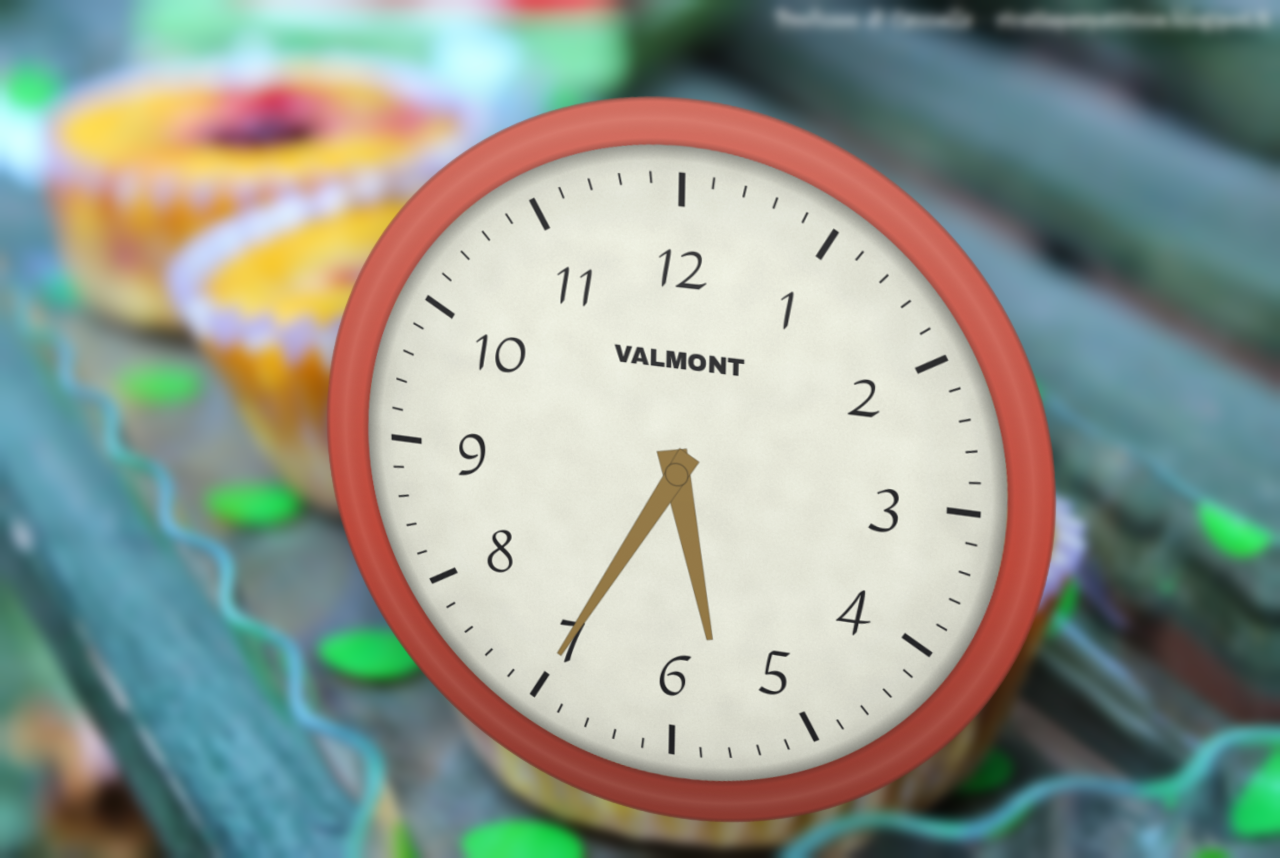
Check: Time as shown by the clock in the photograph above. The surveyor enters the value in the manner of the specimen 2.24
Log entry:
5.35
